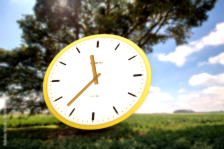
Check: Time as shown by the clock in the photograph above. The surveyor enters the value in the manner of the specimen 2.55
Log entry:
11.37
